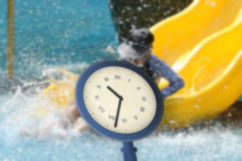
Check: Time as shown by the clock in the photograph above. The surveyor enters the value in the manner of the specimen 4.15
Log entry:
10.33
